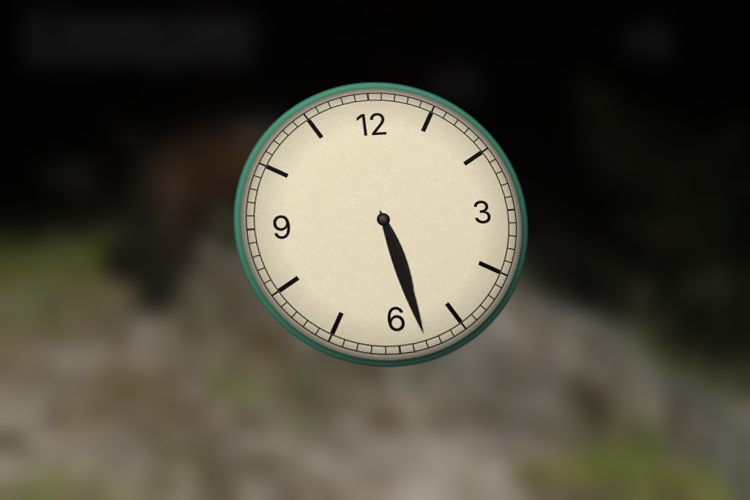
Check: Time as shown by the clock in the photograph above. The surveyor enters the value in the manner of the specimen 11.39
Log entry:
5.28
